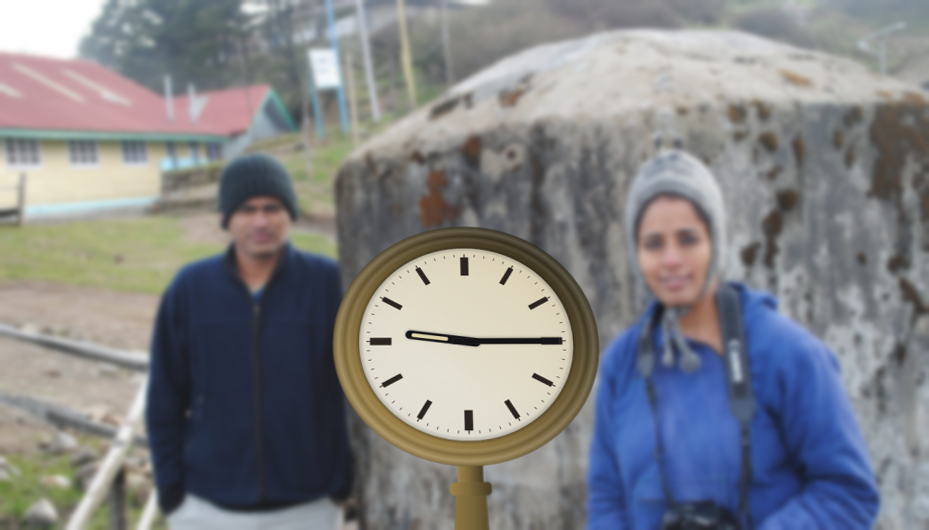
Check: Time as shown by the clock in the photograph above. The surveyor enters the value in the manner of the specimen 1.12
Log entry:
9.15
